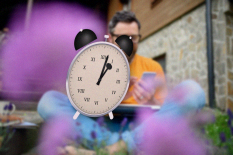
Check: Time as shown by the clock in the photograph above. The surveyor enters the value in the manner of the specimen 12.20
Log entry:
1.02
